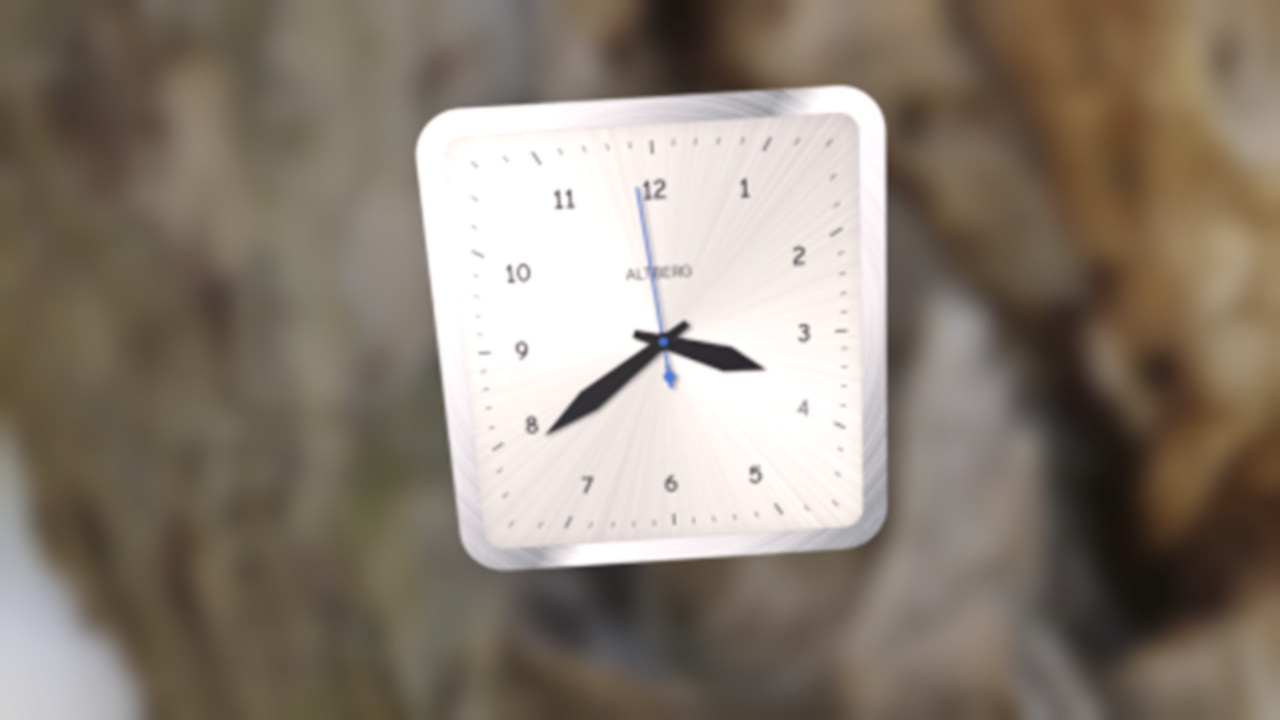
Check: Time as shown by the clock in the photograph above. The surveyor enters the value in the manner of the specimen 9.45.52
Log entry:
3.38.59
